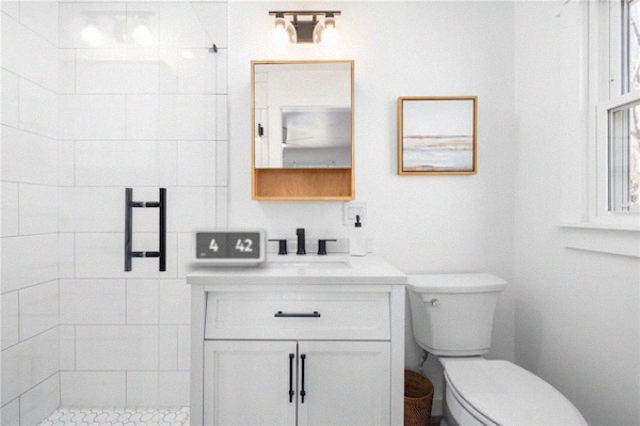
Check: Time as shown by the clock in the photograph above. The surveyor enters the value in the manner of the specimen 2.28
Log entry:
4.42
